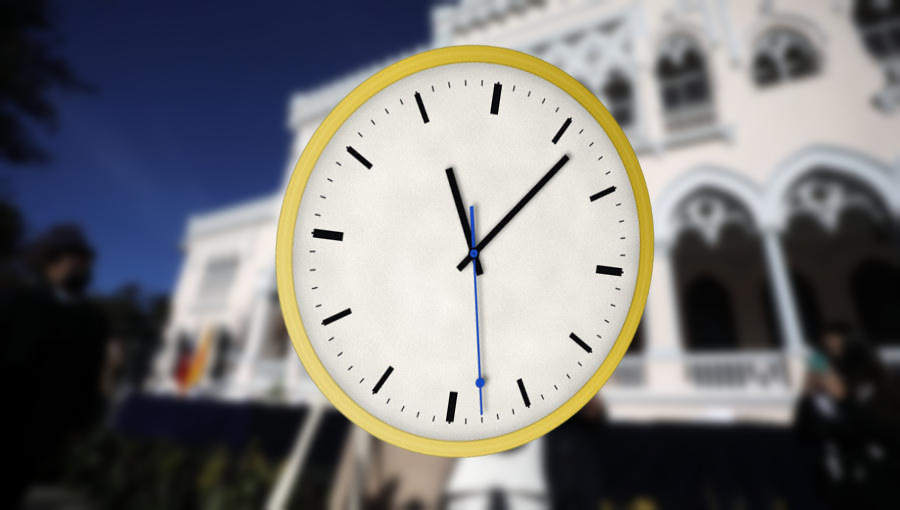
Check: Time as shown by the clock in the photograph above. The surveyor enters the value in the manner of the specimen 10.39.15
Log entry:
11.06.28
